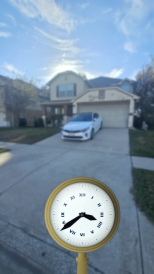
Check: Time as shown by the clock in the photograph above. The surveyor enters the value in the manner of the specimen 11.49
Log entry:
3.39
